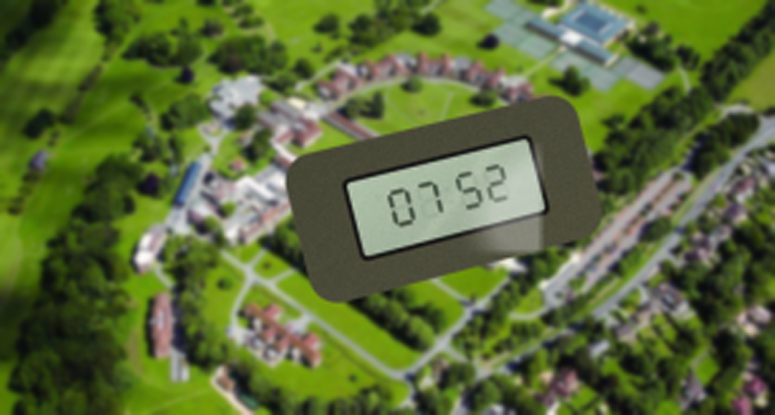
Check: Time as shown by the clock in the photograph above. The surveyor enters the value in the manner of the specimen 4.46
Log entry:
7.52
